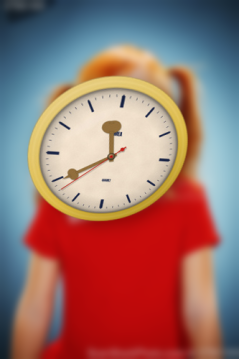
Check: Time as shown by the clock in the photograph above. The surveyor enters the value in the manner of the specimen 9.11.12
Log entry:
11.39.38
